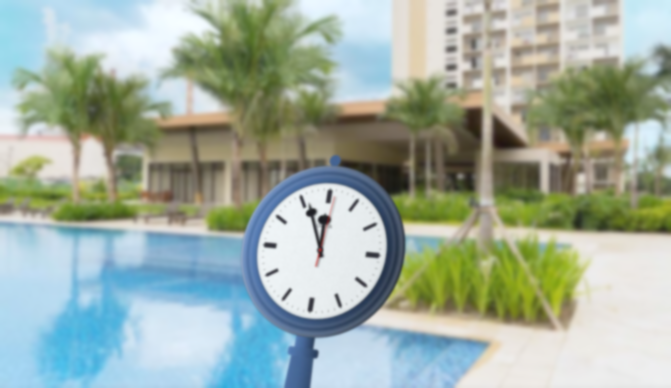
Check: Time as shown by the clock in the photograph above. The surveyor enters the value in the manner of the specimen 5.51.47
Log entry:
11.56.01
